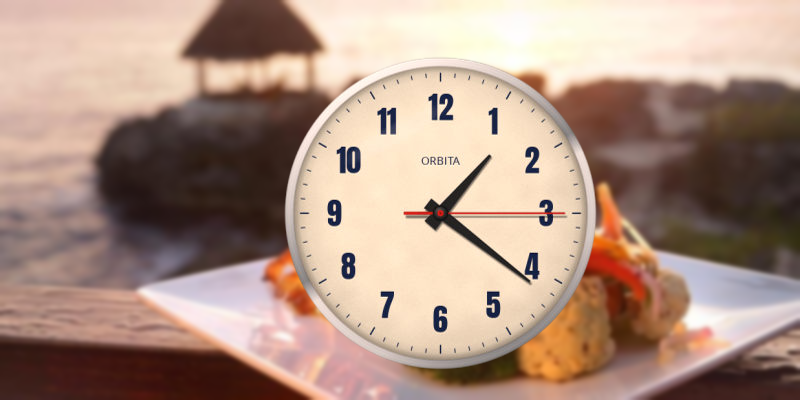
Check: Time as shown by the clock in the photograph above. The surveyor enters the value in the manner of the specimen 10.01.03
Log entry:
1.21.15
